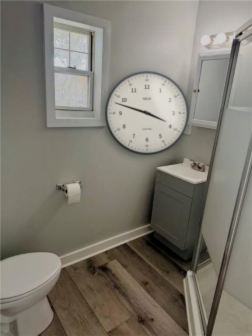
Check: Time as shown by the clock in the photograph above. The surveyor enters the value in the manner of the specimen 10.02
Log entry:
3.48
